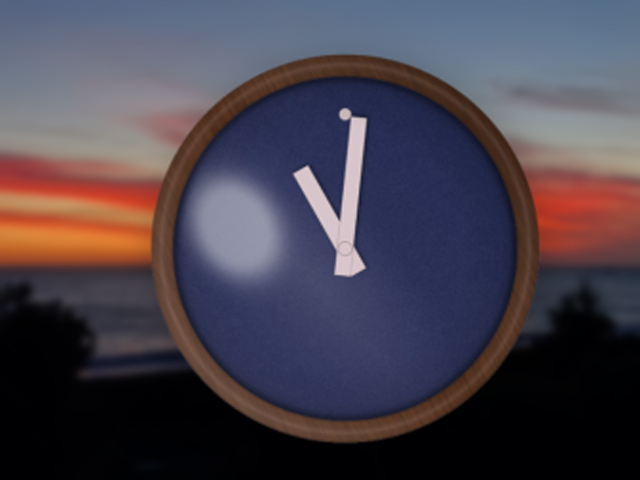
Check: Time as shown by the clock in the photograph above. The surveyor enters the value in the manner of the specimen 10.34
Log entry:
11.01
